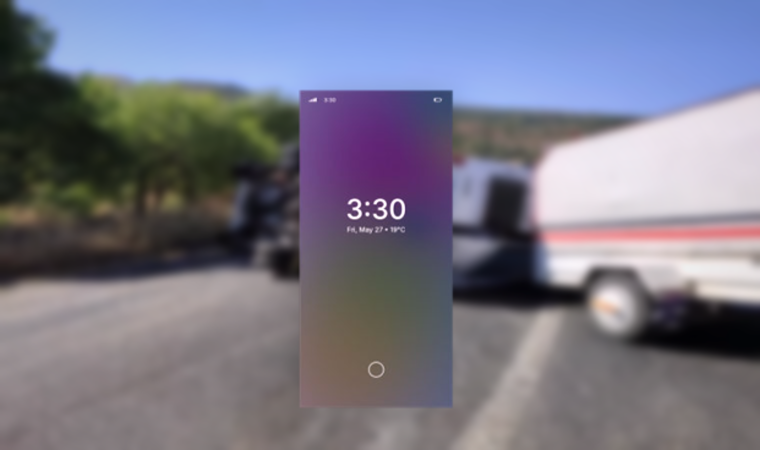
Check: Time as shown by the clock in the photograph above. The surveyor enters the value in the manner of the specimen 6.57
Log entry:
3.30
